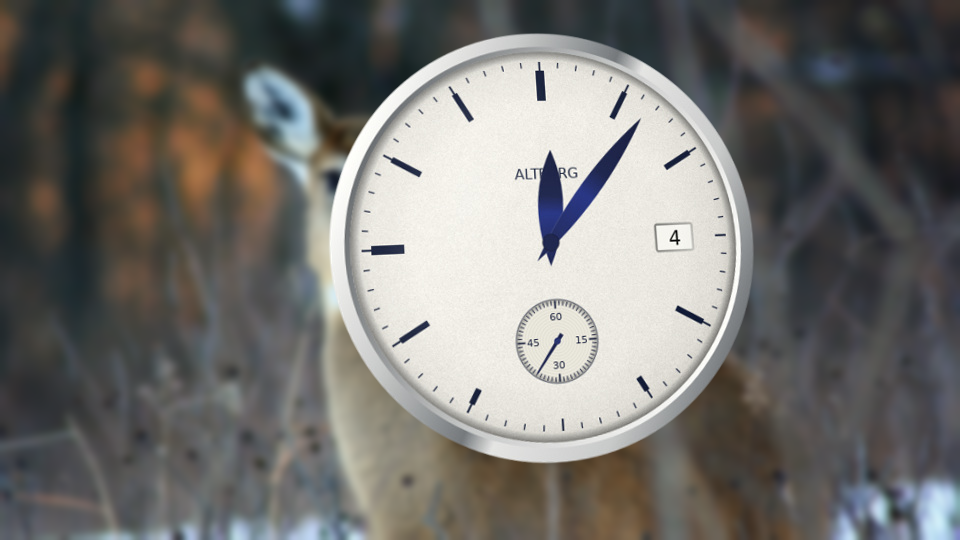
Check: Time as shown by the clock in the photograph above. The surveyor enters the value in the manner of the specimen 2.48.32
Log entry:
12.06.36
